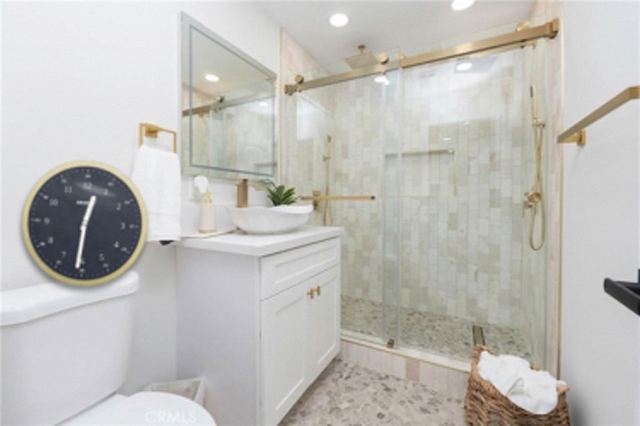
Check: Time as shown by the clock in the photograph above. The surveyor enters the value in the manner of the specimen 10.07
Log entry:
12.31
